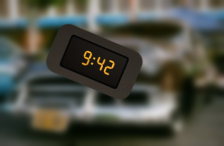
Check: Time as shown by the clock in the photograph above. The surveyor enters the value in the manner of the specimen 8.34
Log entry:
9.42
